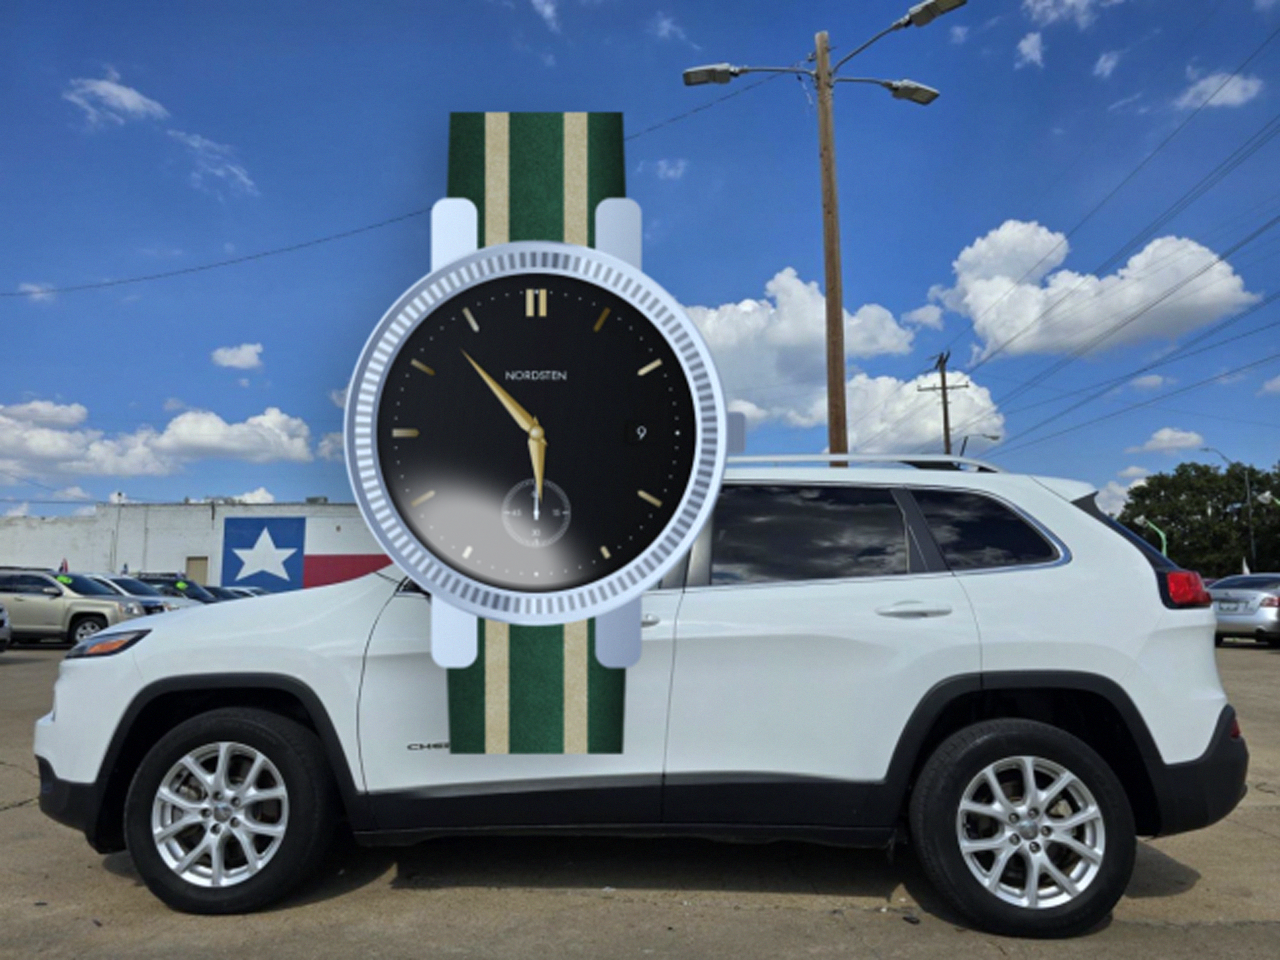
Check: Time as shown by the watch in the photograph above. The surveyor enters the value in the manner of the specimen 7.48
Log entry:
5.53
